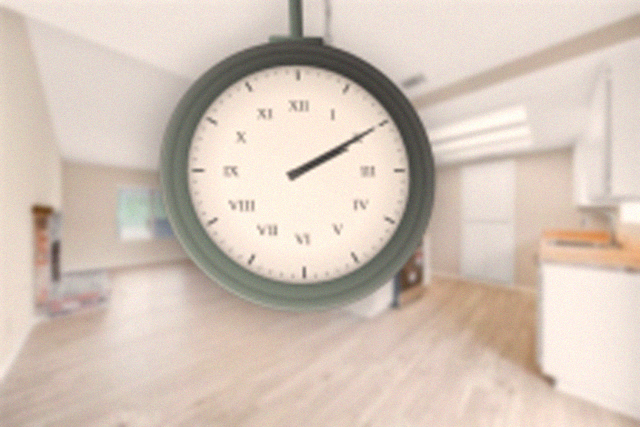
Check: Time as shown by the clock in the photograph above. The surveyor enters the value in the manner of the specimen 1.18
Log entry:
2.10
